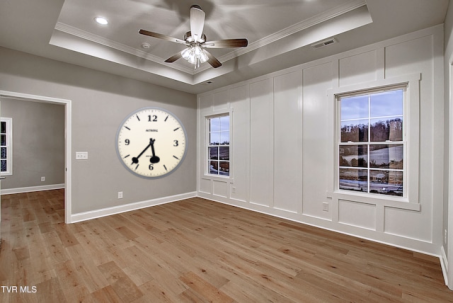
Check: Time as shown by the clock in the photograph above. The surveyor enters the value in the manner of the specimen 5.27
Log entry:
5.37
